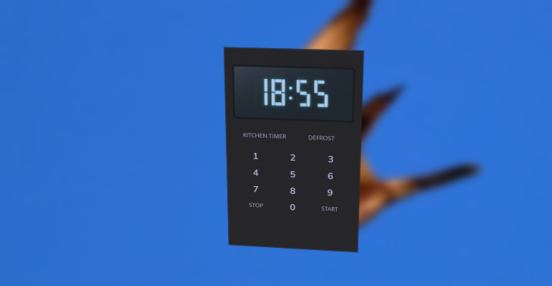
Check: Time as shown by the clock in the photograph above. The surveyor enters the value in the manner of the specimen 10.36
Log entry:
18.55
